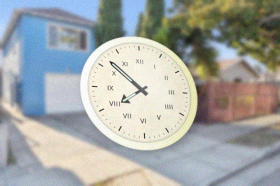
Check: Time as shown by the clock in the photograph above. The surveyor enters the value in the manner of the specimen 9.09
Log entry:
7.52
